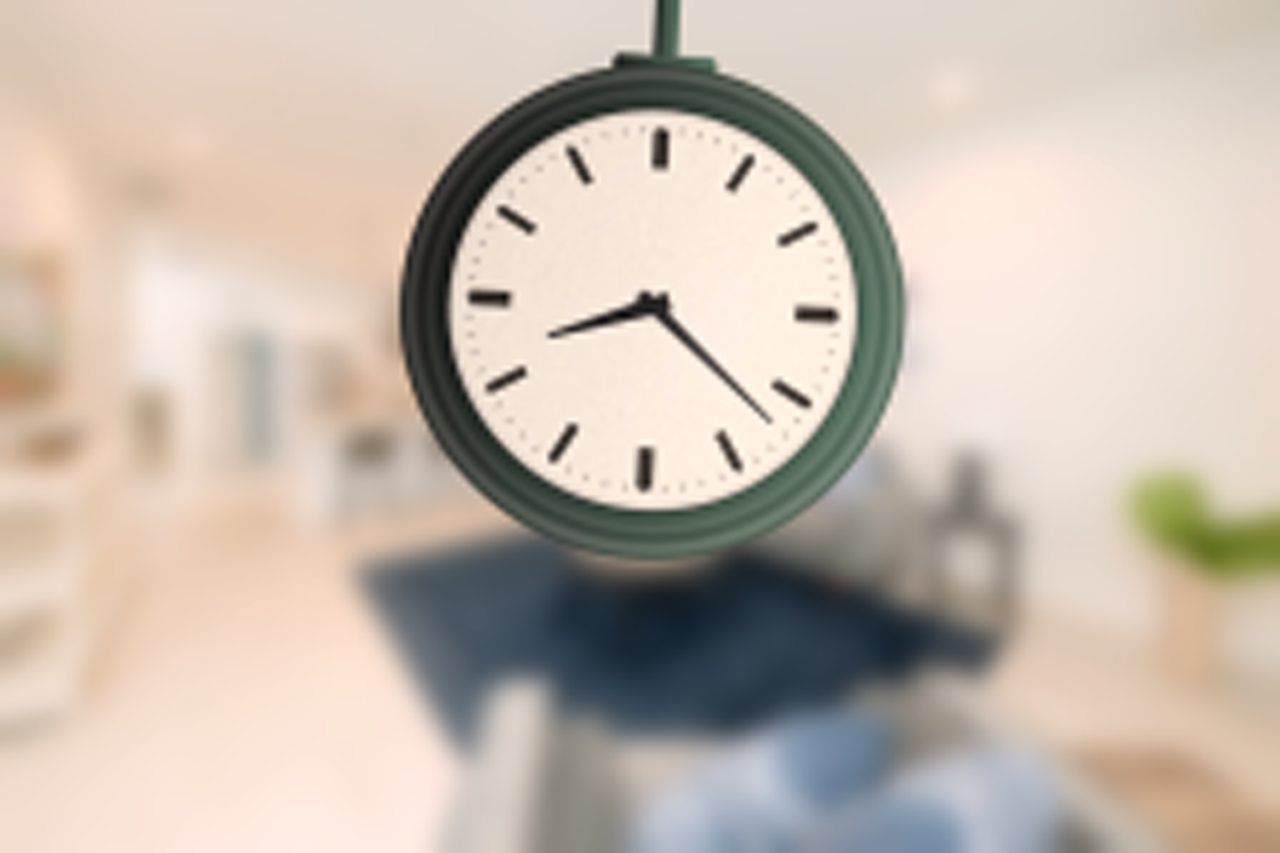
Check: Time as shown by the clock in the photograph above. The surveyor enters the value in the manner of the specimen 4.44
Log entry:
8.22
